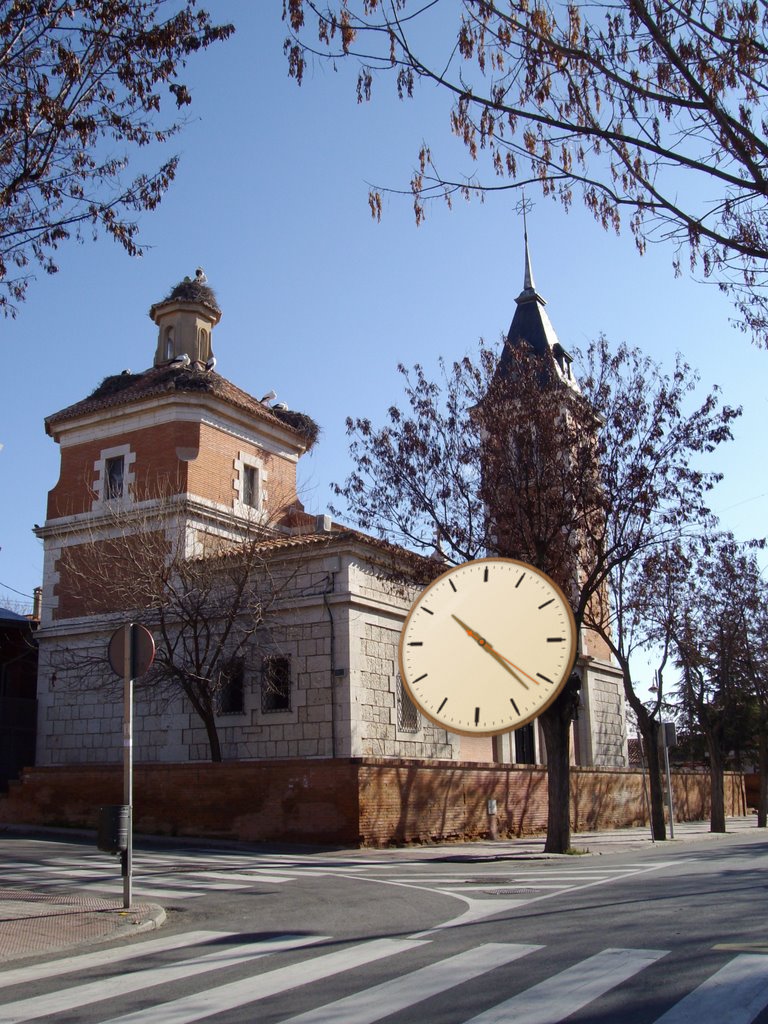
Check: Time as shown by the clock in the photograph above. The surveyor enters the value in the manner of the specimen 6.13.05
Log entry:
10.22.21
